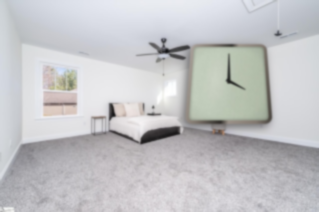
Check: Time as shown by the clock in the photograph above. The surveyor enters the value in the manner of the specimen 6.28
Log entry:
4.00
